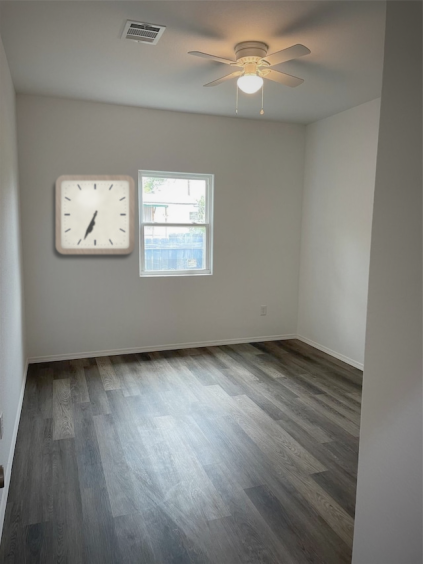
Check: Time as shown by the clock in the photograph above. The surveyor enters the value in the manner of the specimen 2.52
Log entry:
6.34
